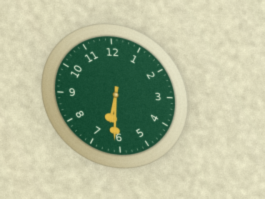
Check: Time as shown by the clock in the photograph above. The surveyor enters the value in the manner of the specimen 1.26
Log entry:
6.31
